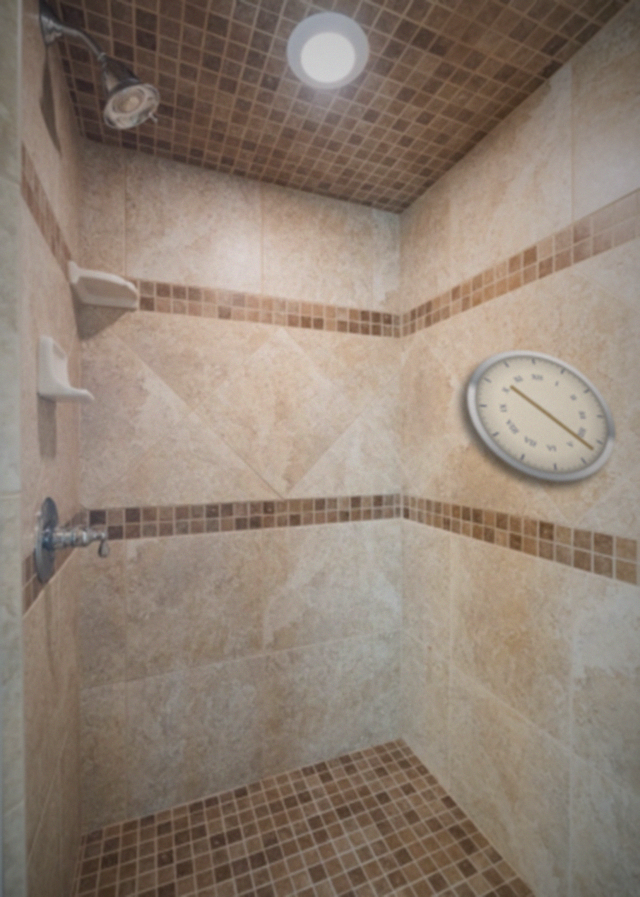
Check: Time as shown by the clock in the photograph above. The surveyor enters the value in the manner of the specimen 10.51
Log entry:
10.22
